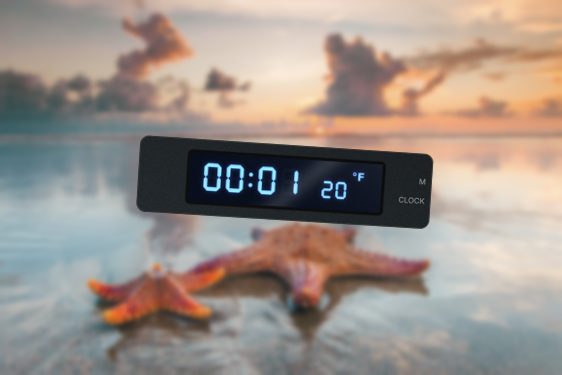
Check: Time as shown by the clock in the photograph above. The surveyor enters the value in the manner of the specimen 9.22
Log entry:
0.01
